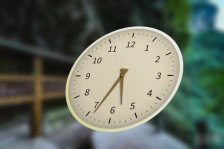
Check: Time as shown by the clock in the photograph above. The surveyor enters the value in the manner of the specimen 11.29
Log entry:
5.34
